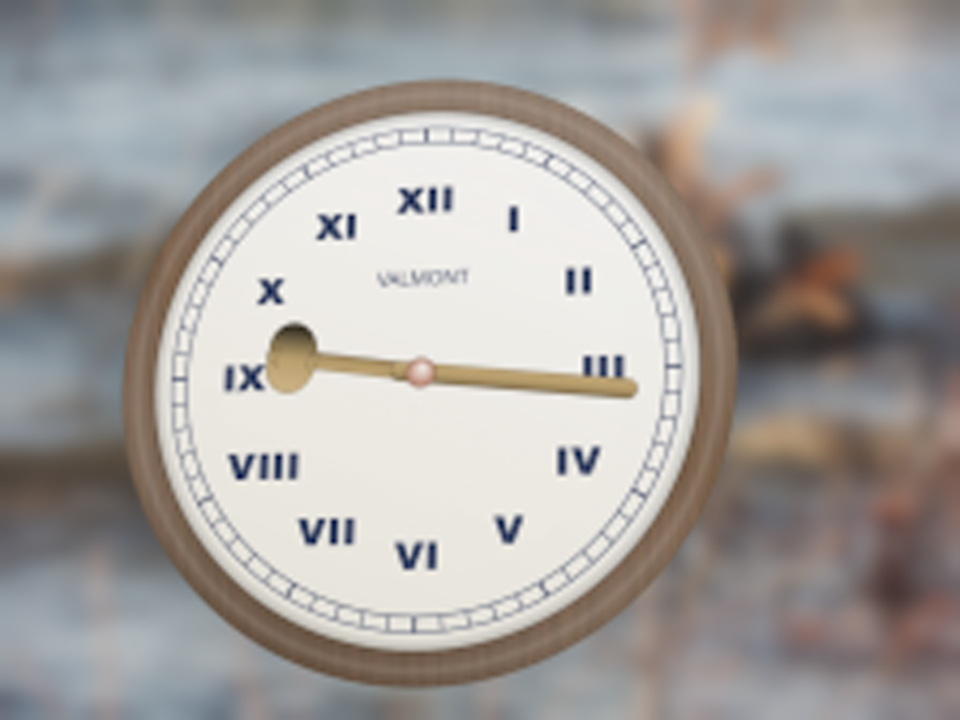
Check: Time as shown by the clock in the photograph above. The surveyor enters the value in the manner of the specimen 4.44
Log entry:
9.16
